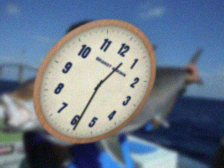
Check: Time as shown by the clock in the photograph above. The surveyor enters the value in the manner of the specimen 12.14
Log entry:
12.29
